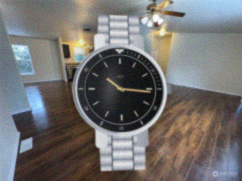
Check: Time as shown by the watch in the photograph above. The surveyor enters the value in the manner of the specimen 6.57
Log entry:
10.16
